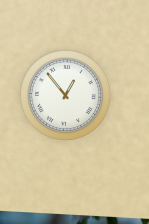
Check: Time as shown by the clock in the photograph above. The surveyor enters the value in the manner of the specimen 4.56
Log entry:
12.53
